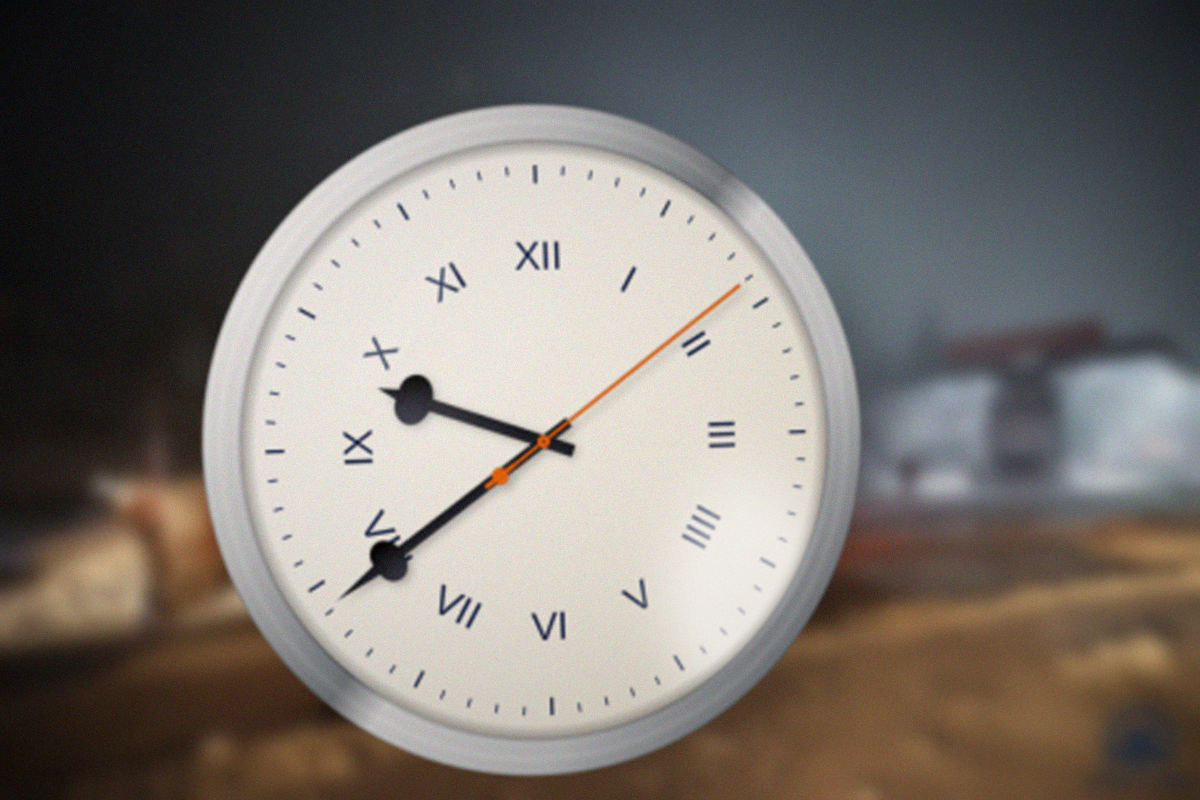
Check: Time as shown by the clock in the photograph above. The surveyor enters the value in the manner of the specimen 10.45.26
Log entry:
9.39.09
